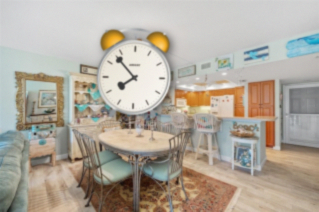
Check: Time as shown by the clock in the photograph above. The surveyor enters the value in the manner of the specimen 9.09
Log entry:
7.53
